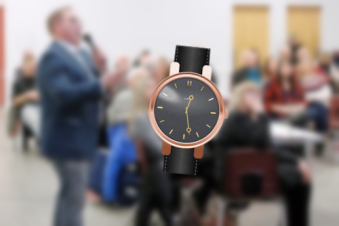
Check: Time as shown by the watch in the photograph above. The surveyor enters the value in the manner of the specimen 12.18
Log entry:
12.28
